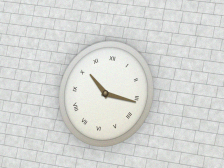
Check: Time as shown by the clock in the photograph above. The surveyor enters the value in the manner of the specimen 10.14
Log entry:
10.16
